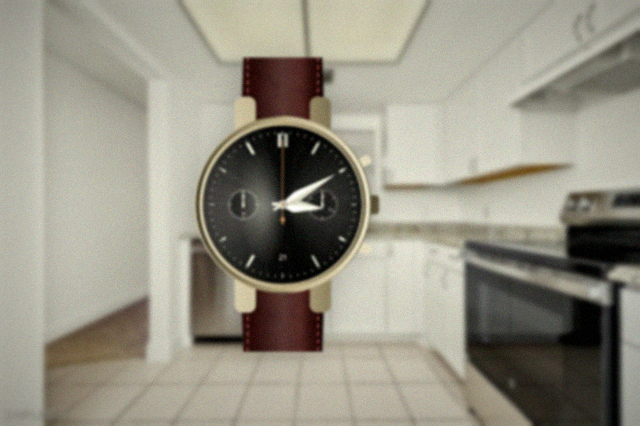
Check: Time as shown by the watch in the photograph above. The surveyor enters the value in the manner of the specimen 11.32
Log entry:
3.10
